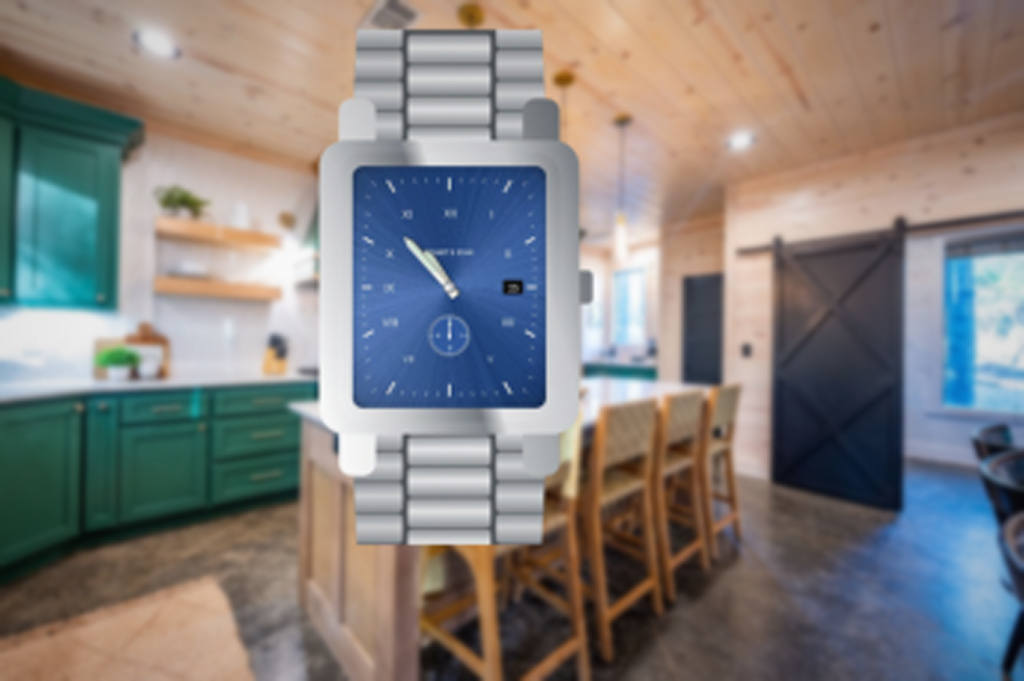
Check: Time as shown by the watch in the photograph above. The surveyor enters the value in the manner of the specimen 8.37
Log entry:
10.53
